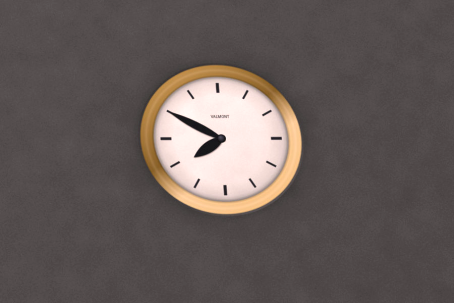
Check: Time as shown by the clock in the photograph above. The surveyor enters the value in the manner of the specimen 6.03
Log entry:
7.50
